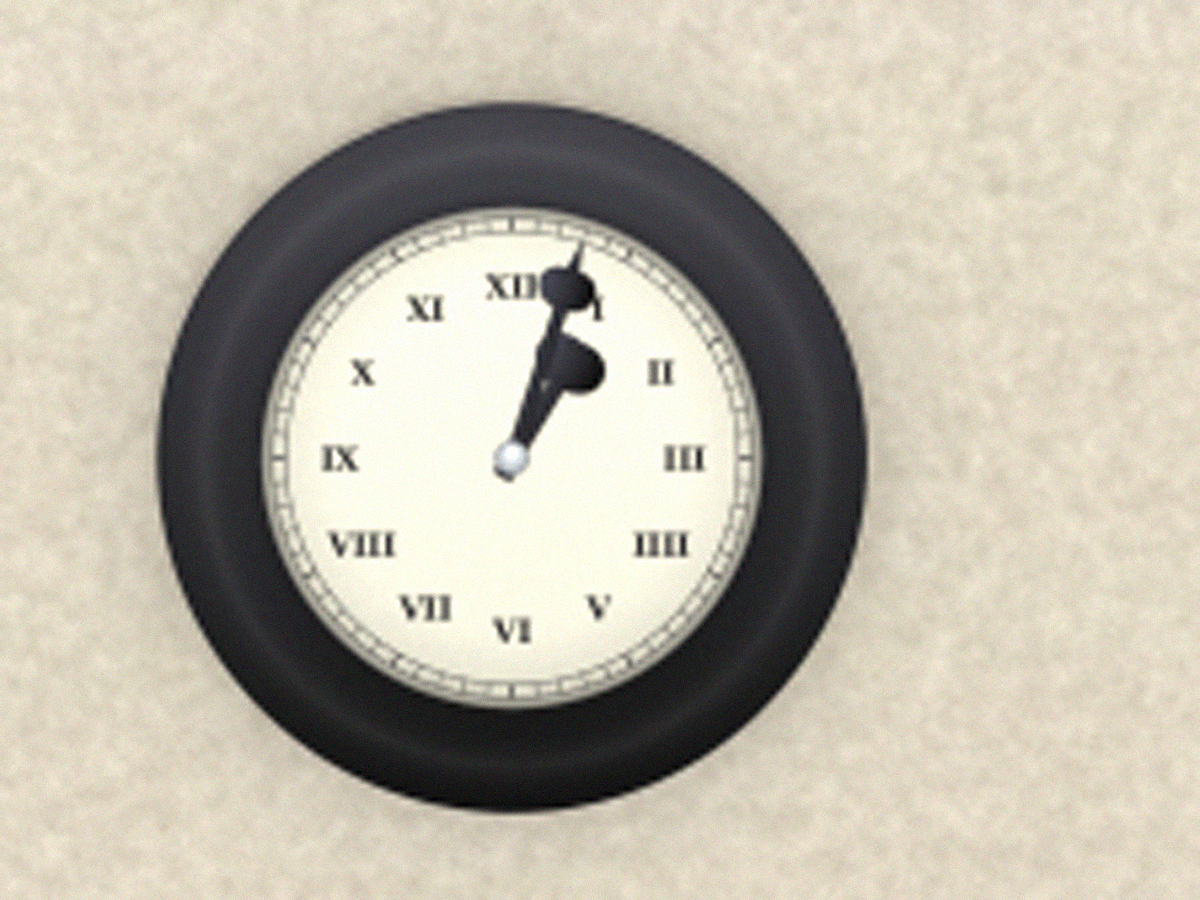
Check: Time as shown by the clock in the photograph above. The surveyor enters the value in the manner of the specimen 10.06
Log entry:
1.03
